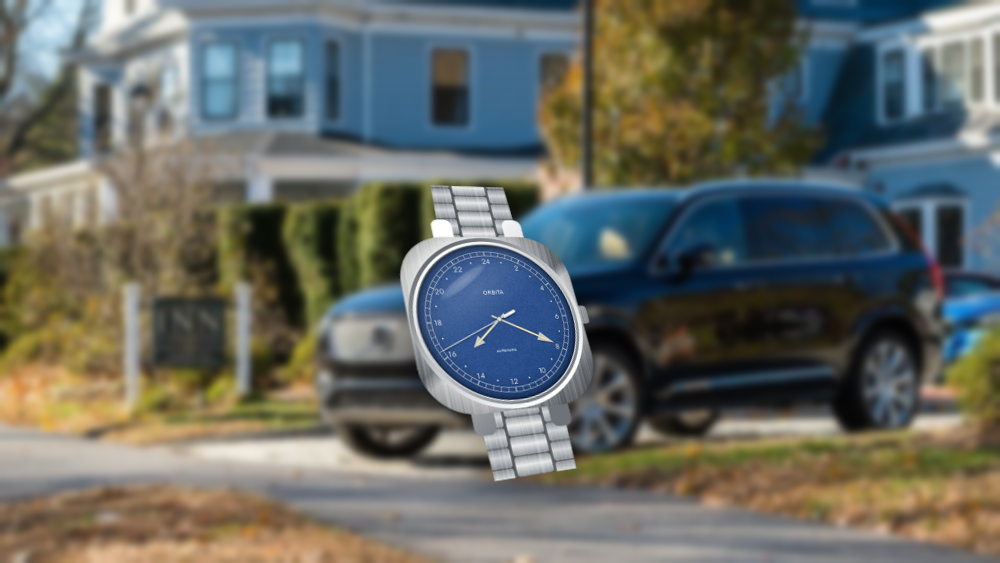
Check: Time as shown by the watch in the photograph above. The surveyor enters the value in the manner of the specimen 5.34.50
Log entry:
15.19.41
